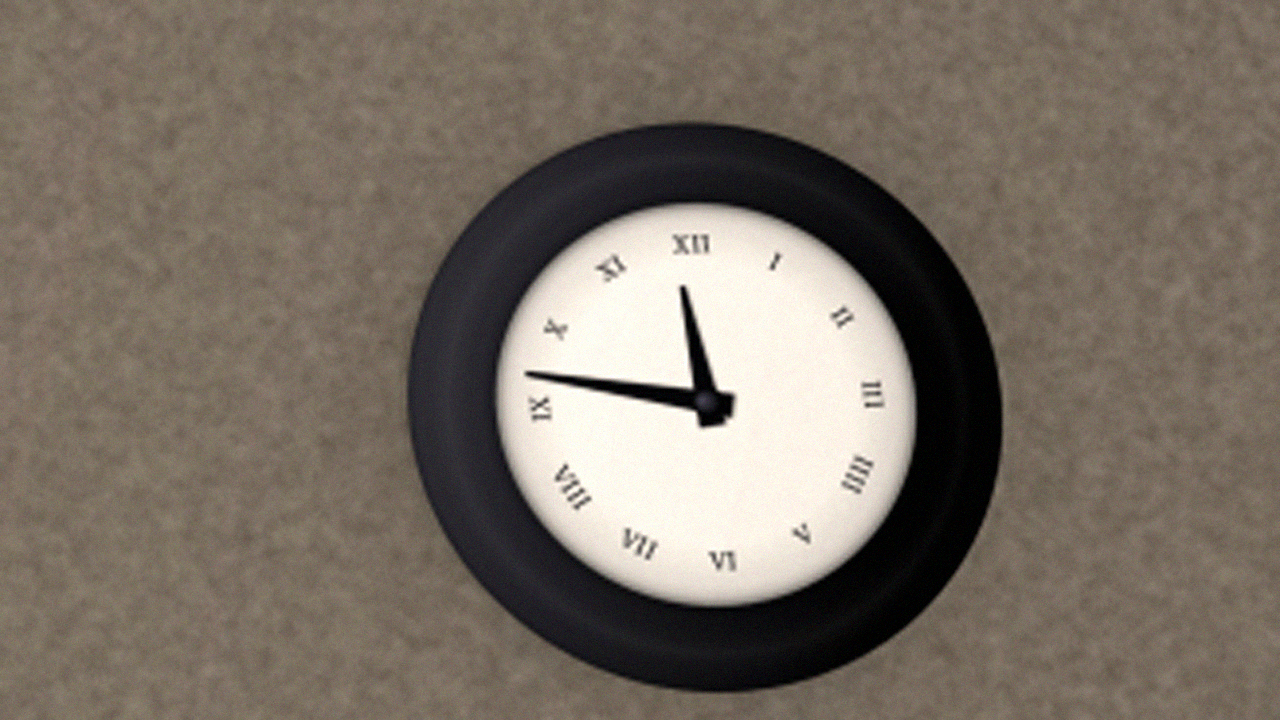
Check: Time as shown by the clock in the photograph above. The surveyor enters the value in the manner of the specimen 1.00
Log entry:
11.47
